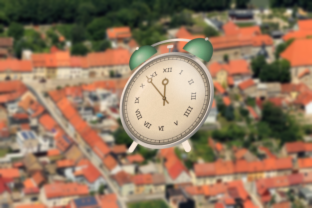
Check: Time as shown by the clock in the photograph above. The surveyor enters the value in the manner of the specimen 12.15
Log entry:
11.53
